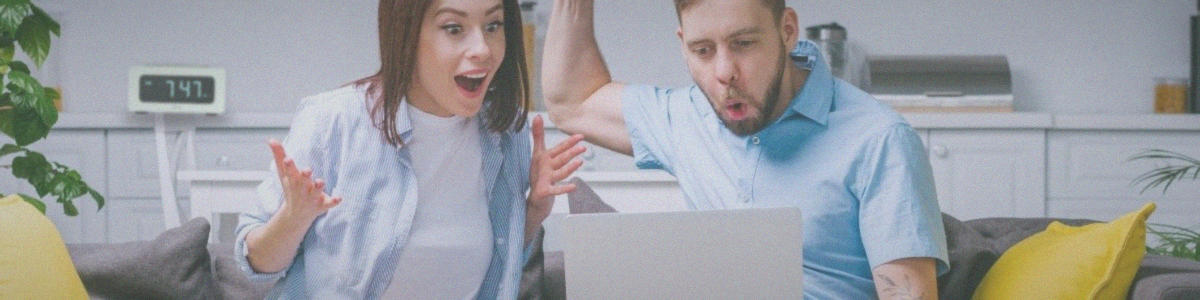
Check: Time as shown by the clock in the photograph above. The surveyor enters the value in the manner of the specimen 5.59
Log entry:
7.47
